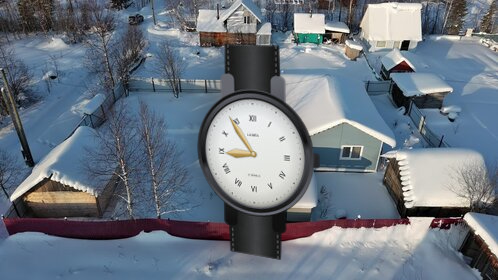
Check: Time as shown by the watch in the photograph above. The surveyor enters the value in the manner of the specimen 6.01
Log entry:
8.54
